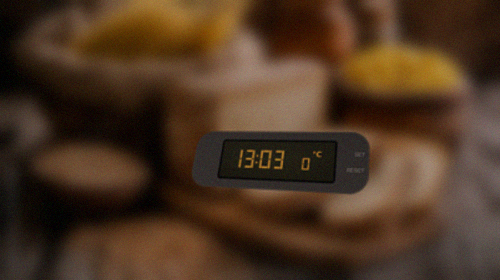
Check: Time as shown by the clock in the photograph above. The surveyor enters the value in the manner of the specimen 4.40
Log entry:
13.03
